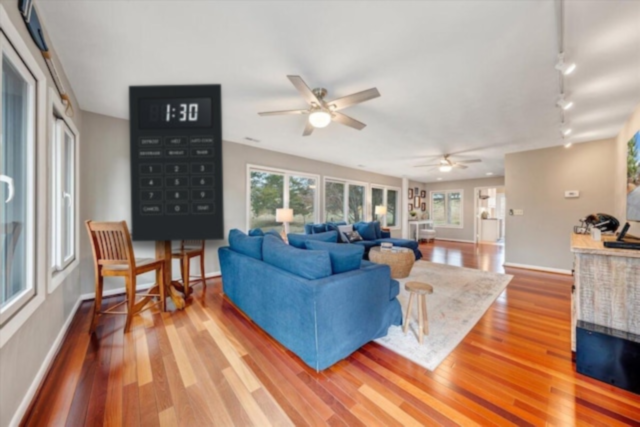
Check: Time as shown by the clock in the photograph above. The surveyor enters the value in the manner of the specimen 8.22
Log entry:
1.30
